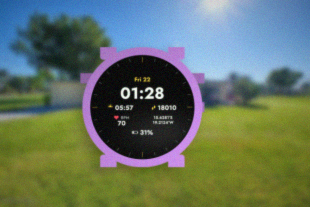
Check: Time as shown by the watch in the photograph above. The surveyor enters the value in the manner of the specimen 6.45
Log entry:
1.28
